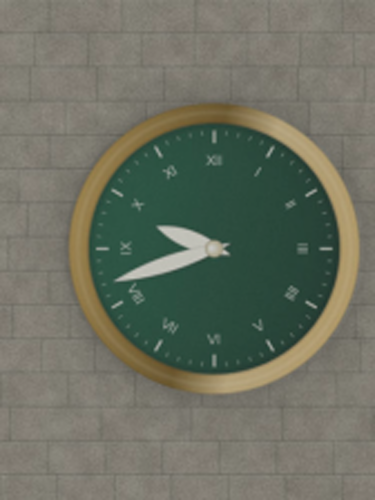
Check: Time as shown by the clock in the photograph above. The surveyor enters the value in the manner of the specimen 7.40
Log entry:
9.42
